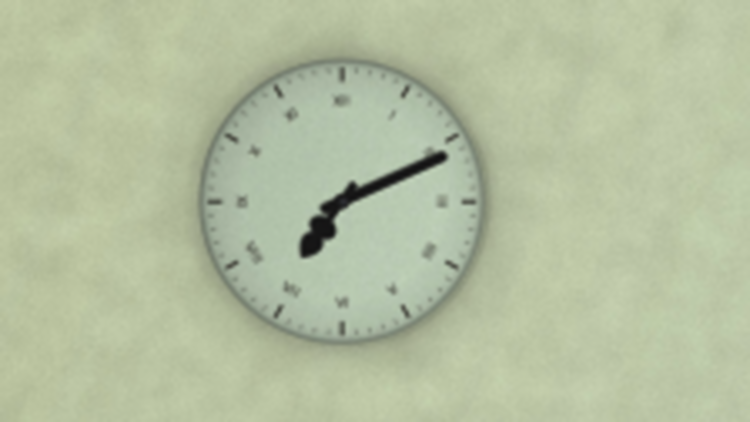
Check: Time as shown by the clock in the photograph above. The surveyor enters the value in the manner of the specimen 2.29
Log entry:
7.11
